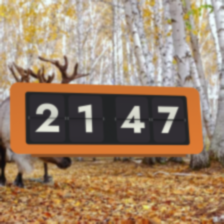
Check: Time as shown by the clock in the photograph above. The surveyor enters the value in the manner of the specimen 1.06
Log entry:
21.47
